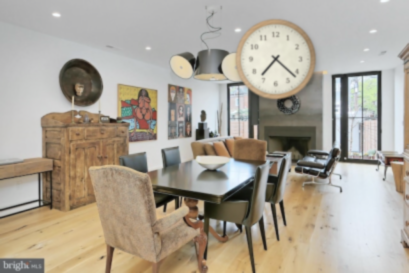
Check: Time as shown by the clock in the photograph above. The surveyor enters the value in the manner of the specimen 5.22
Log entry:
7.22
